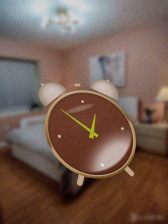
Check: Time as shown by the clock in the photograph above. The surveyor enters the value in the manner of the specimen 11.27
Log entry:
12.53
